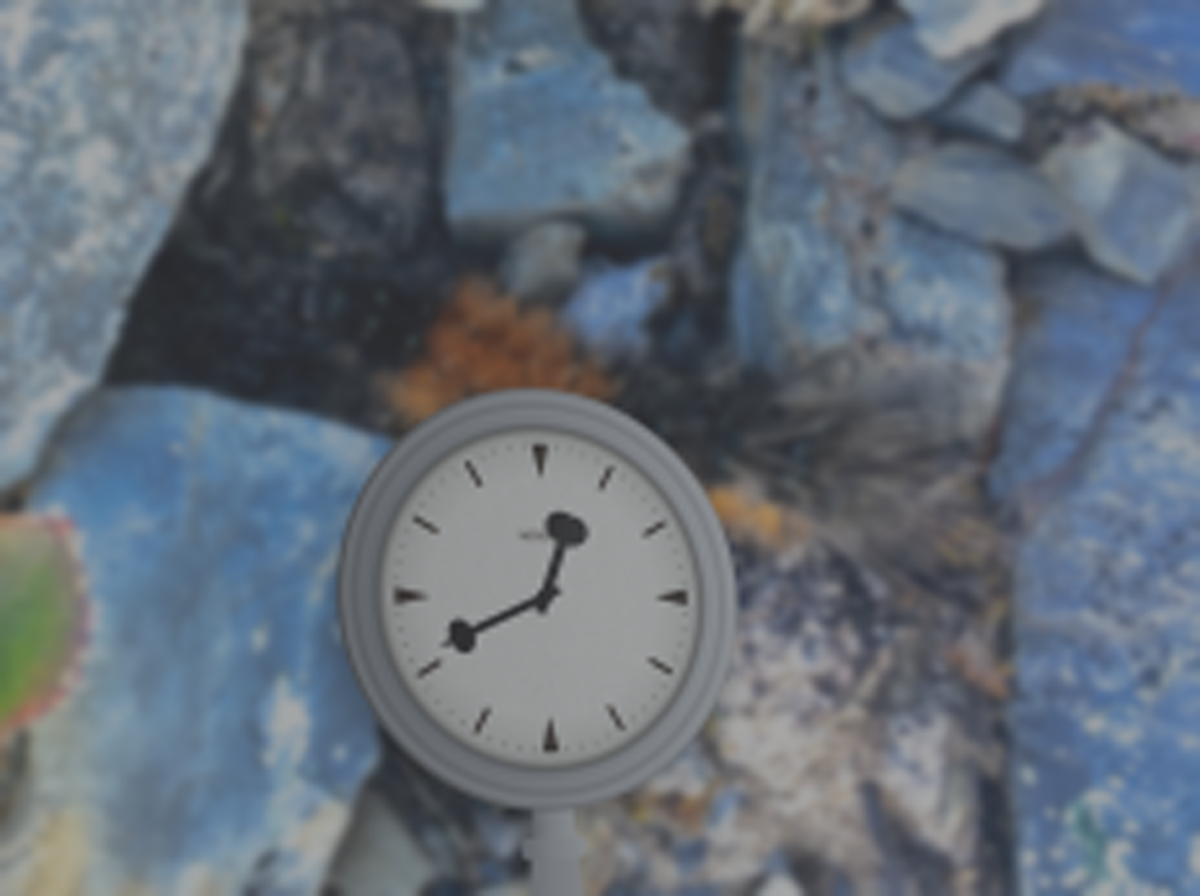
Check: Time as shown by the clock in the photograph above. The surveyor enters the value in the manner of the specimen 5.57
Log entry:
12.41
